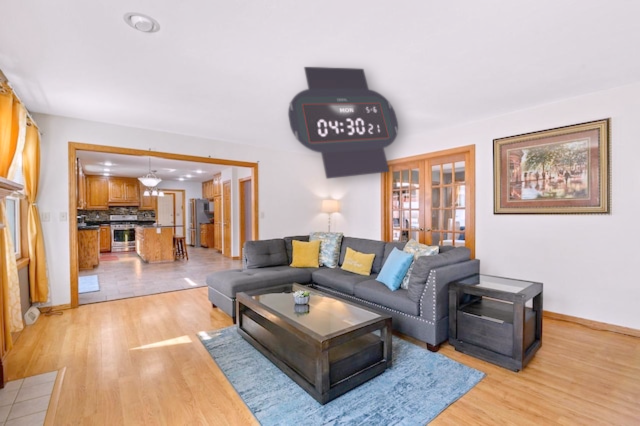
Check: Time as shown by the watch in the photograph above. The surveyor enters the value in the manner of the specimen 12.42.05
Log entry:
4.30.21
